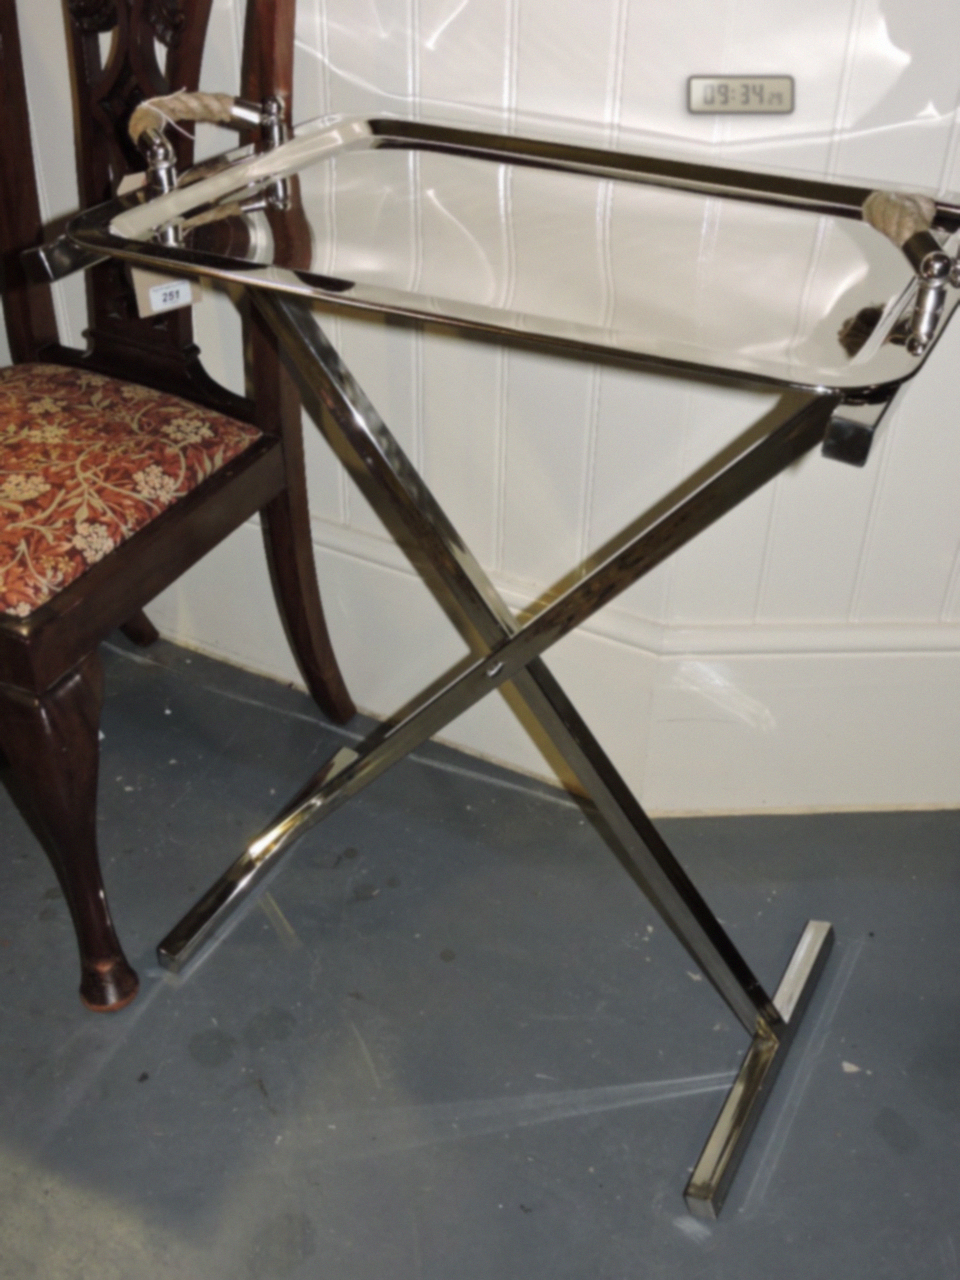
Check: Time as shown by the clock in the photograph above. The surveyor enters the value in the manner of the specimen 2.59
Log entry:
9.34
